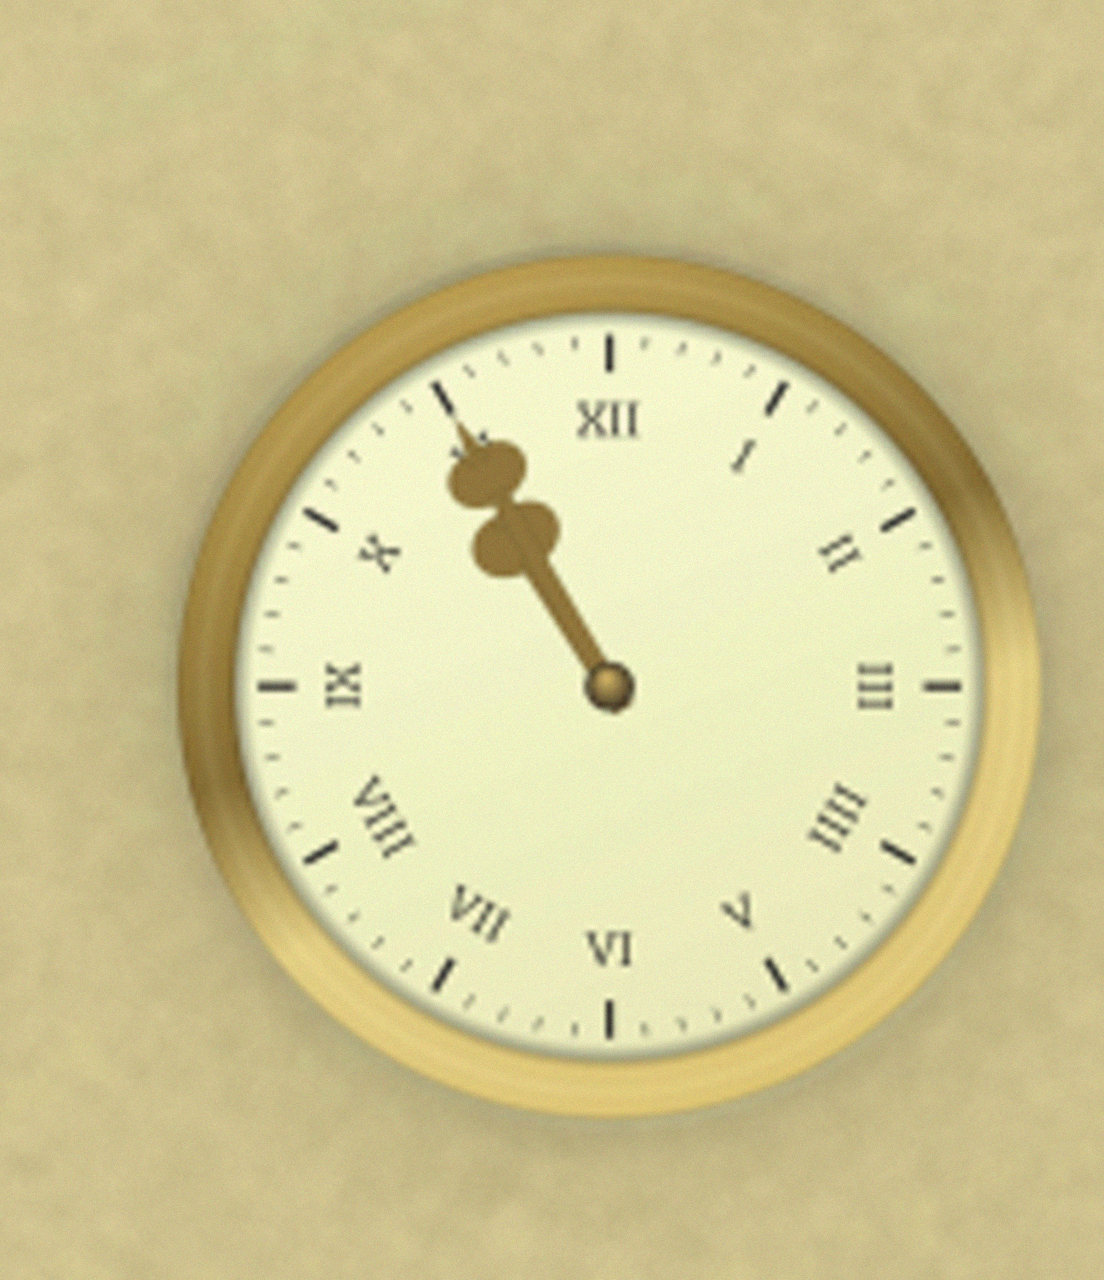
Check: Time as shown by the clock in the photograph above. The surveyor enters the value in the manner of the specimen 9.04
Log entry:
10.55
